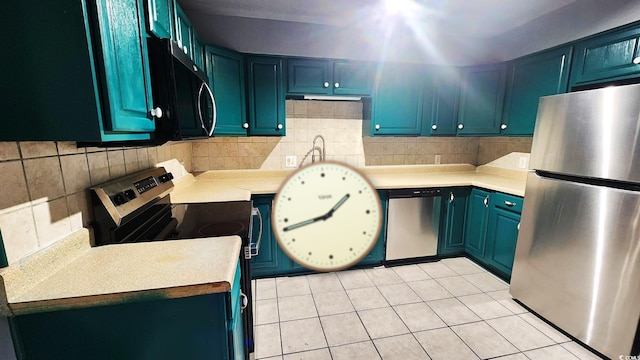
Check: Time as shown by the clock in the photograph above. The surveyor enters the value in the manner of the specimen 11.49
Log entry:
1.43
